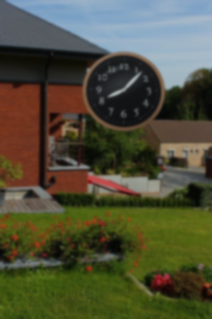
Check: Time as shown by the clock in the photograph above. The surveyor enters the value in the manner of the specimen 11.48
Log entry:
8.07
